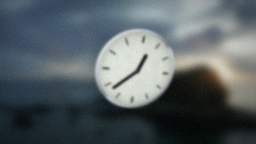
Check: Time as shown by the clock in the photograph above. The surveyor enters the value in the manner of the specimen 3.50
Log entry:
12.38
